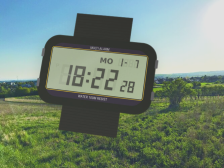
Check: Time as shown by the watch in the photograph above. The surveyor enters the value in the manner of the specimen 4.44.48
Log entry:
18.22.28
